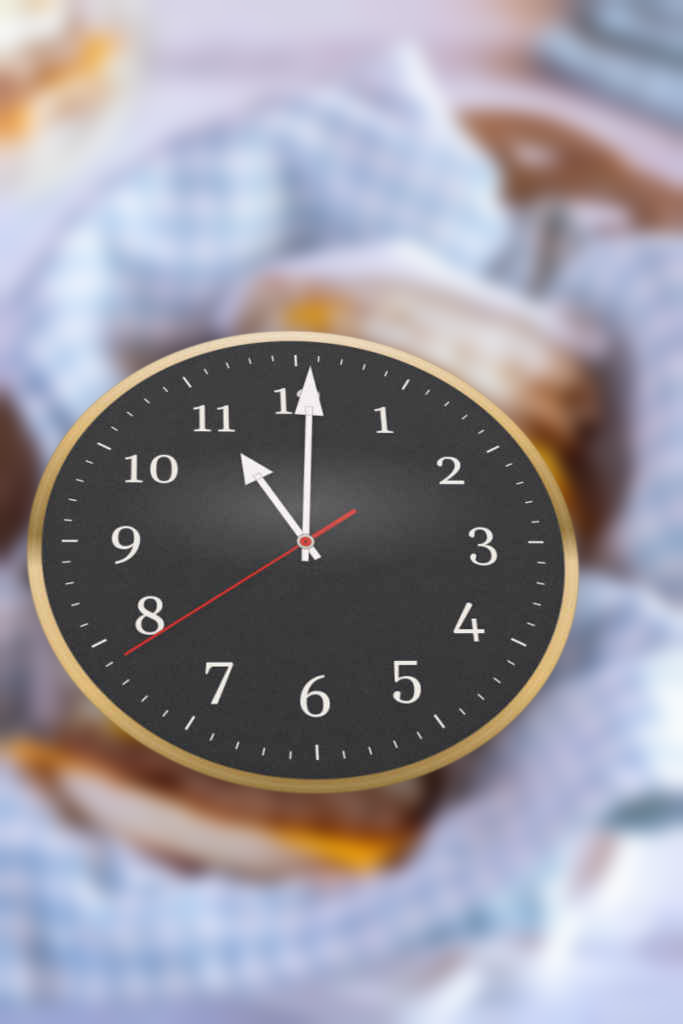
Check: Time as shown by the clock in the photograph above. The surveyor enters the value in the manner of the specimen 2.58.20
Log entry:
11.00.39
